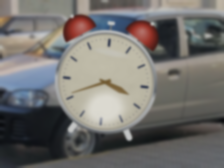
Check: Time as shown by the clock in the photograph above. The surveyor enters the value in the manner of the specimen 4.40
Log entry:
3.41
